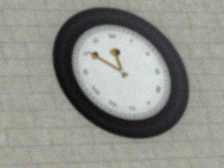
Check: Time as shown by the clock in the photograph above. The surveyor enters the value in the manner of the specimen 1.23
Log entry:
11.51
